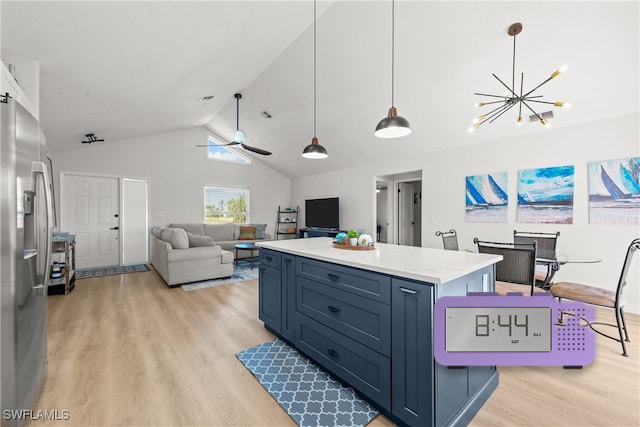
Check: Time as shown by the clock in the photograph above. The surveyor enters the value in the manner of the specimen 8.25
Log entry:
8.44
